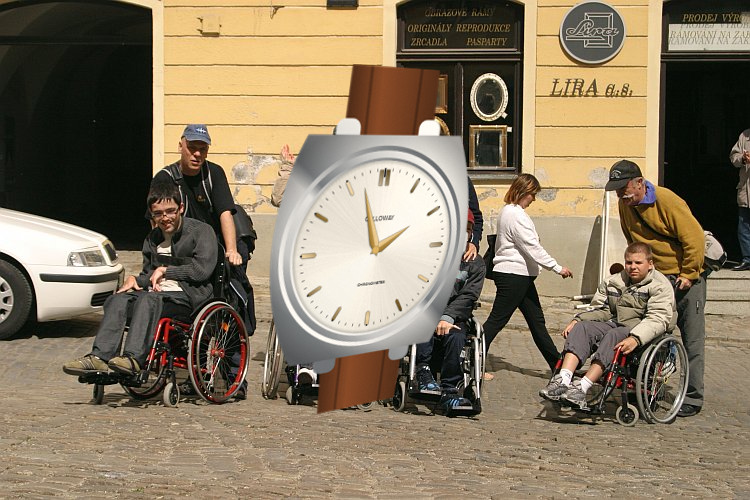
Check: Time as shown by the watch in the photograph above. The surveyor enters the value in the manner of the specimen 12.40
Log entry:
1.57
